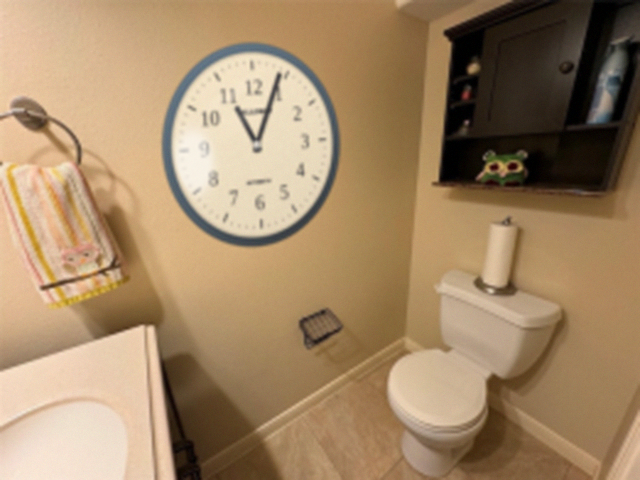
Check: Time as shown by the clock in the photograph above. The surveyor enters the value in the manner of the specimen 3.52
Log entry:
11.04
